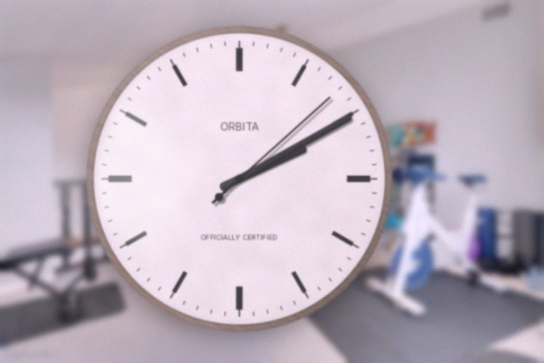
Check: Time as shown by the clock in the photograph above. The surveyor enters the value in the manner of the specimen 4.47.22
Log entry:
2.10.08
